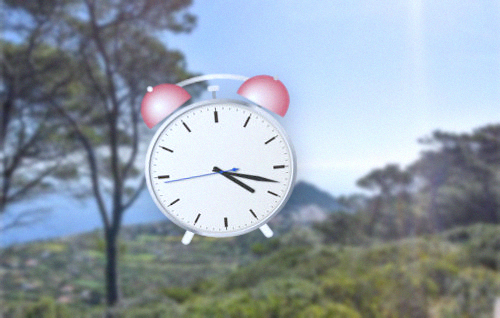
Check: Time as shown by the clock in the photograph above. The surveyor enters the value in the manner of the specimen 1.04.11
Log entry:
4.17.44
